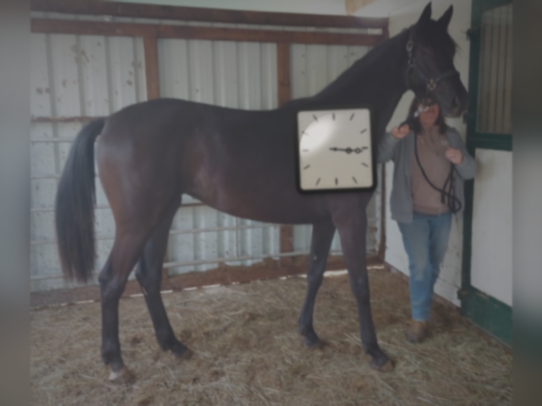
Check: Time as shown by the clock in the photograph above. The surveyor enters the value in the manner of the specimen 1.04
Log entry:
3.16
